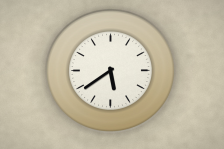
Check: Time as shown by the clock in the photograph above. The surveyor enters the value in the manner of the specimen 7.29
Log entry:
5.39
